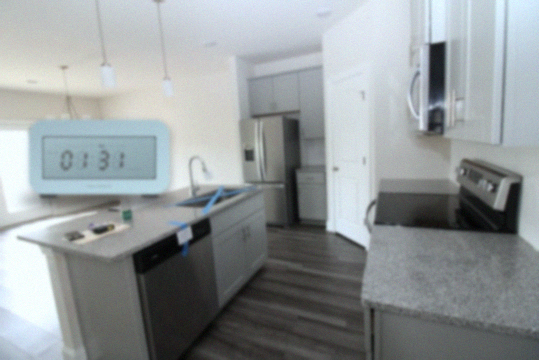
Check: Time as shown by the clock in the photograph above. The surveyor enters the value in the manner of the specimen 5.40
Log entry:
1.31
